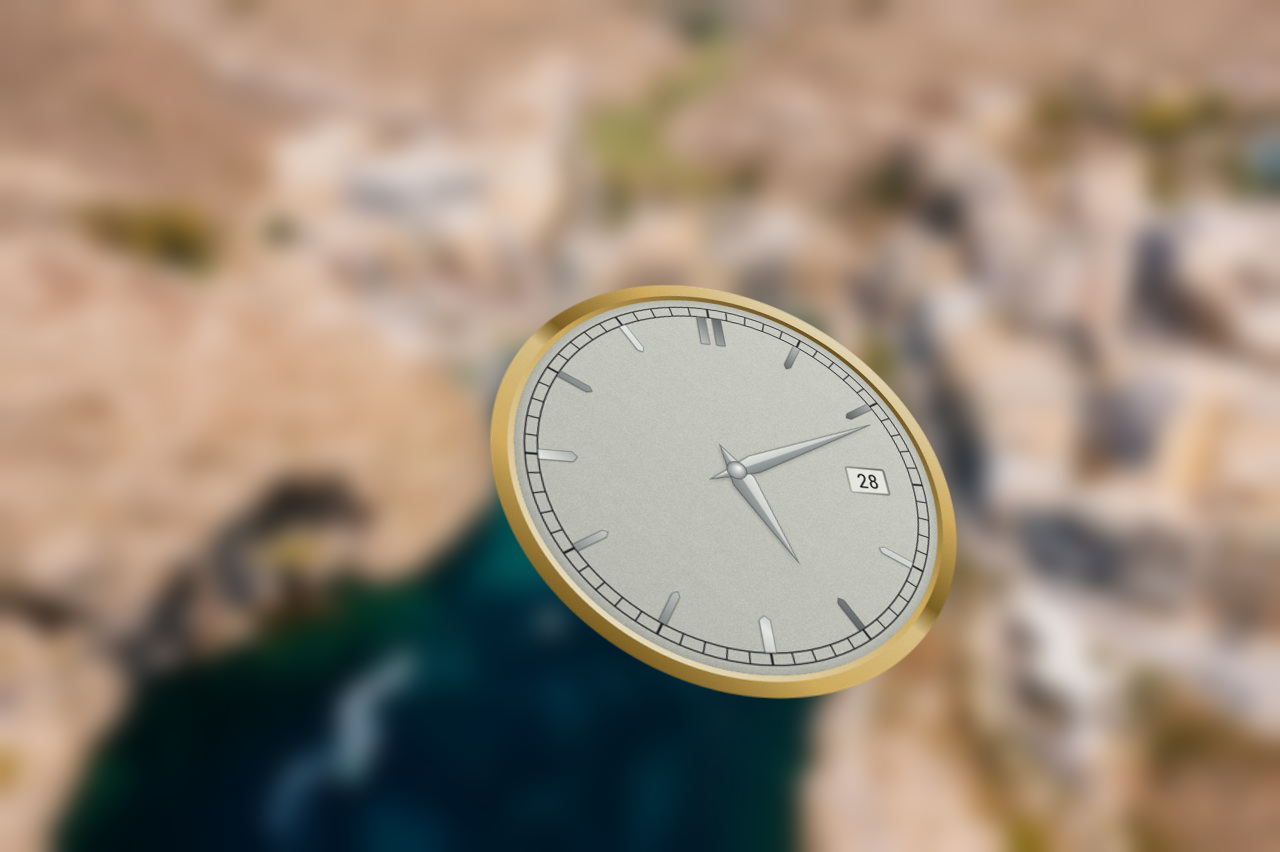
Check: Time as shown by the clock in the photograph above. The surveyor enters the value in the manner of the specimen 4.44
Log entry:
5.11
